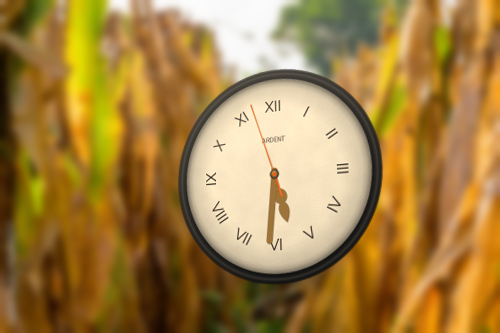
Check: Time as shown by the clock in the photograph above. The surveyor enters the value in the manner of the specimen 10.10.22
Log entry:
5.30.57
